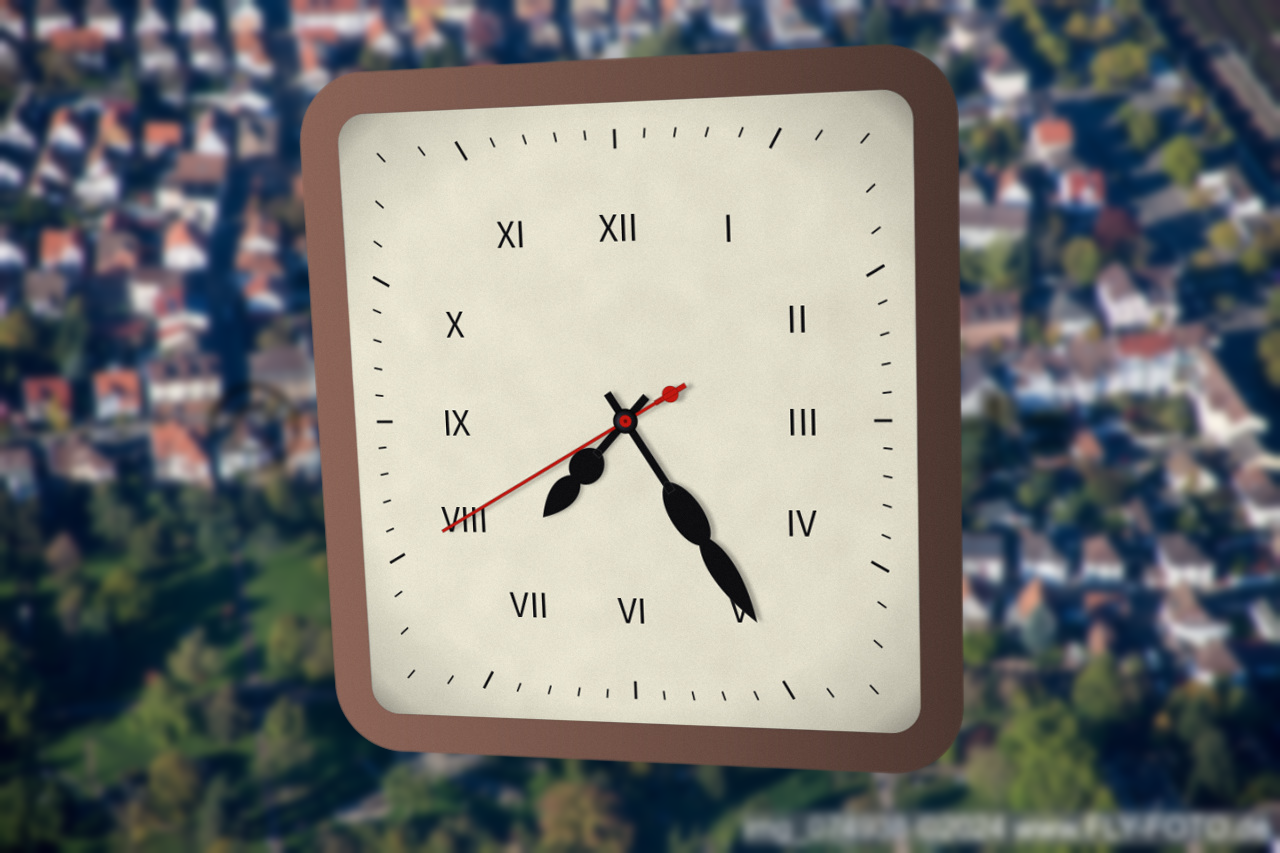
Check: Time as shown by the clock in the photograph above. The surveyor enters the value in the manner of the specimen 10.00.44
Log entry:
7.24.40
